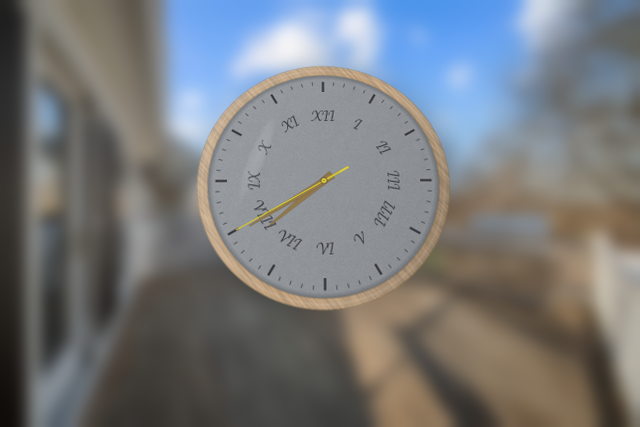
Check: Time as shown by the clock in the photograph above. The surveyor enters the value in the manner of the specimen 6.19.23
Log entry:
7.39.40
